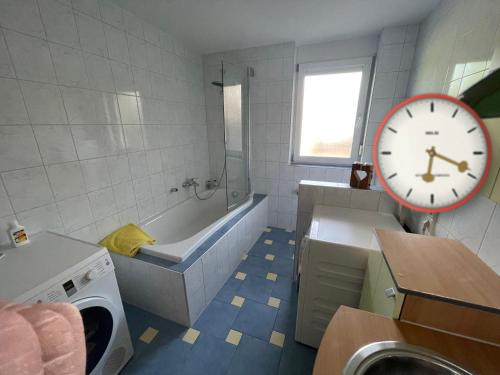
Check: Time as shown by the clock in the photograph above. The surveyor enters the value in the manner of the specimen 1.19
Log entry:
6.19
